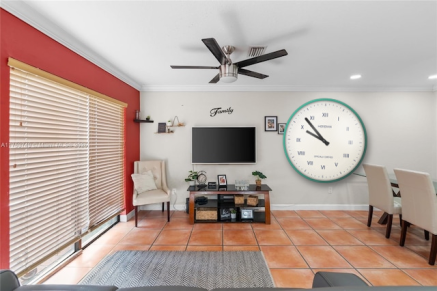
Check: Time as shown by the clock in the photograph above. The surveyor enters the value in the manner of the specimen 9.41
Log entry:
9.53
